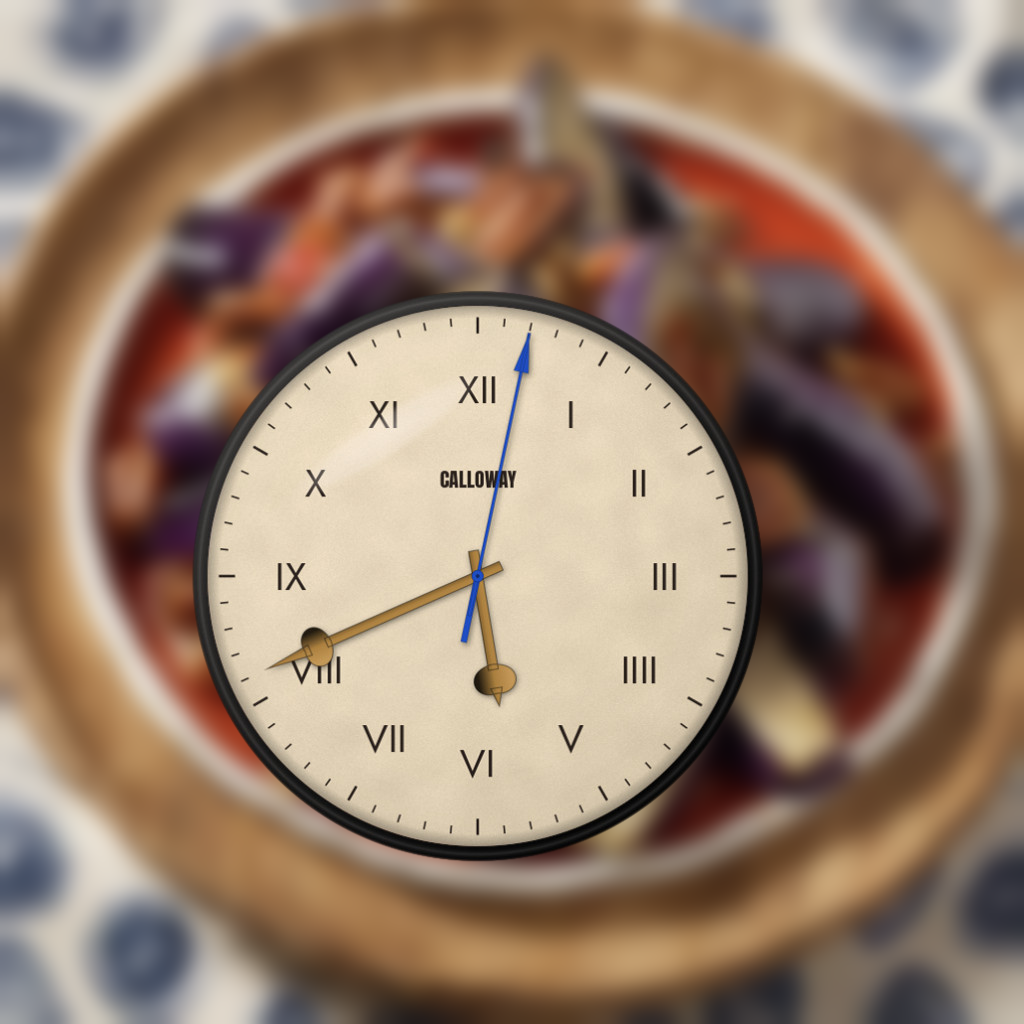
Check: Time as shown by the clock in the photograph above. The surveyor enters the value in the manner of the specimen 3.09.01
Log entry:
5.41.02
